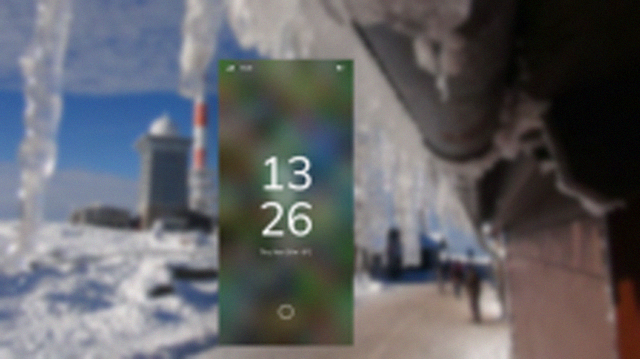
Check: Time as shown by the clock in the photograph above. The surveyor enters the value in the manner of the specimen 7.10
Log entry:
13.26
